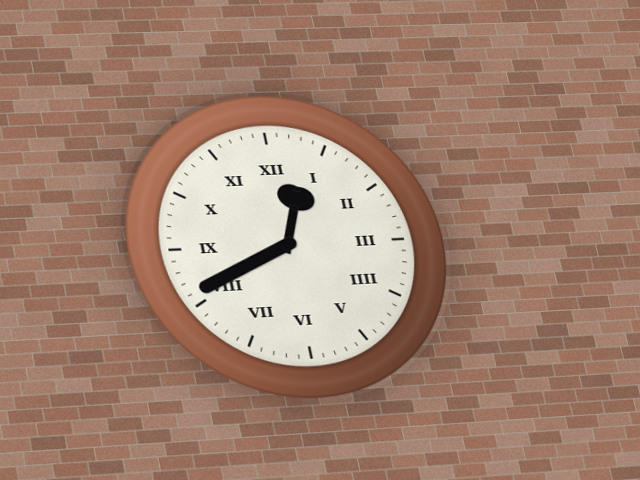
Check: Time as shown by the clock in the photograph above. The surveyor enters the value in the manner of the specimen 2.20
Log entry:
12.41
